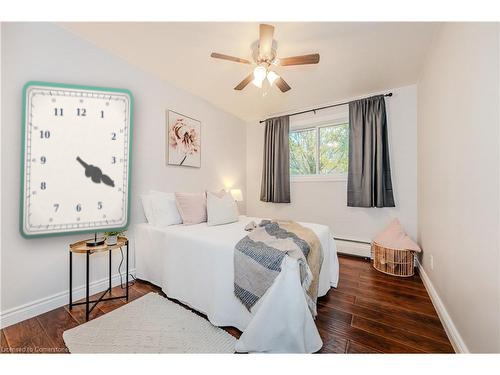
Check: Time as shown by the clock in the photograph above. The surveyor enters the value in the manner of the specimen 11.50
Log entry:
4.20
